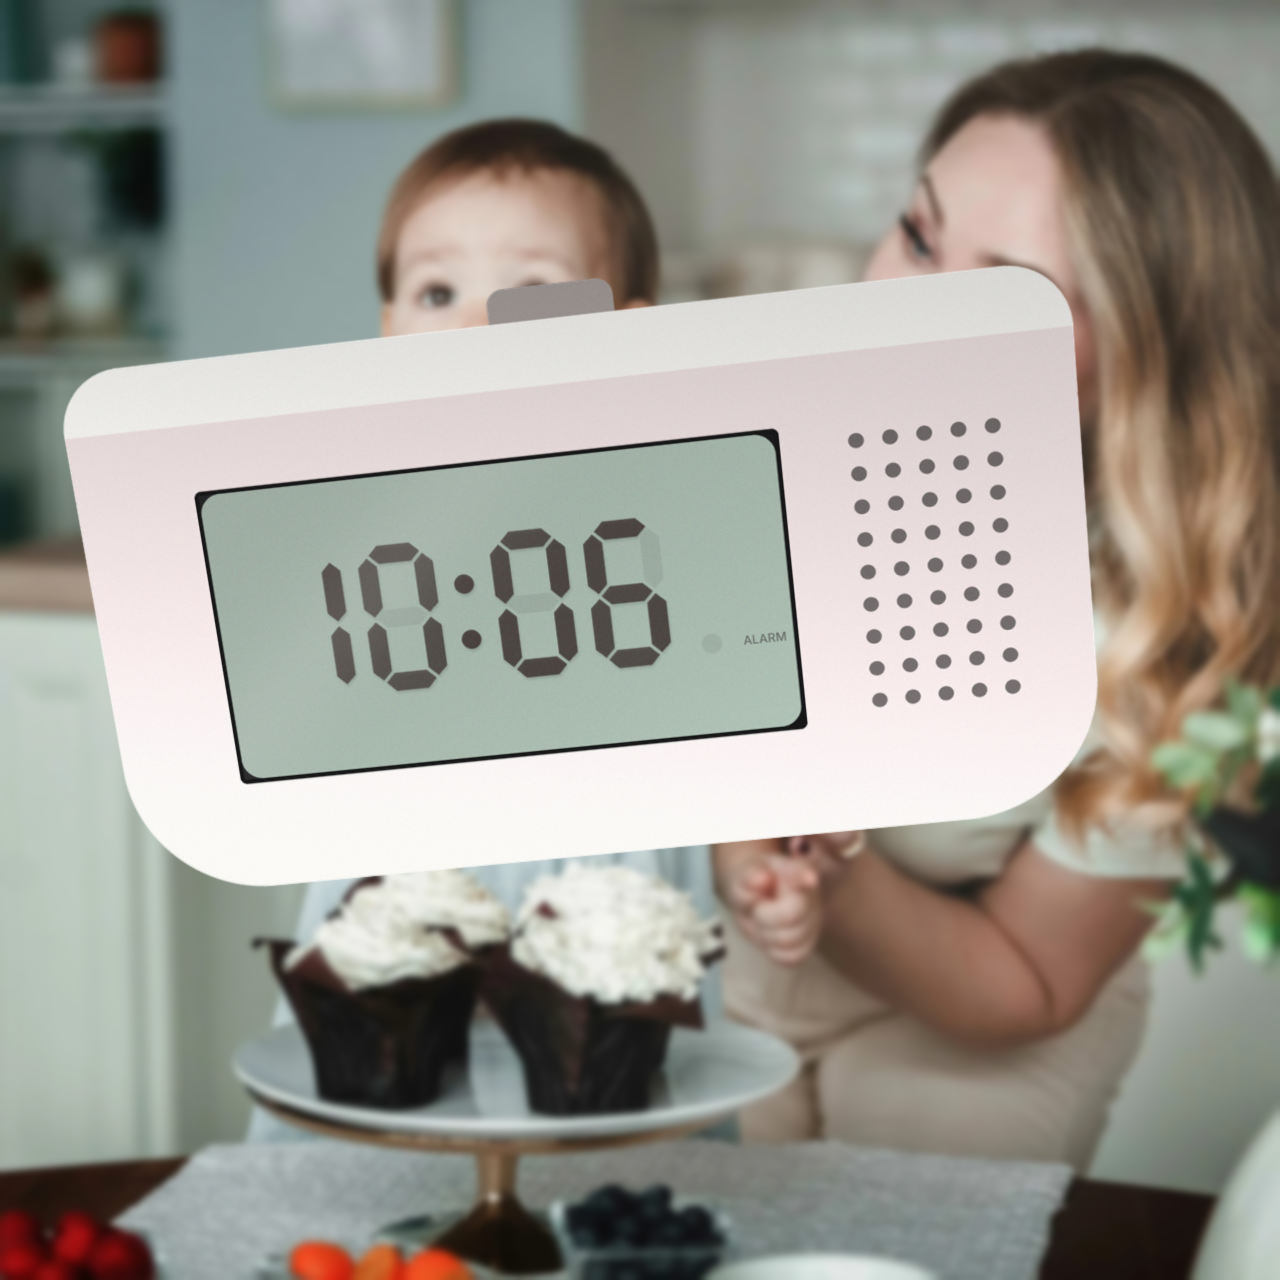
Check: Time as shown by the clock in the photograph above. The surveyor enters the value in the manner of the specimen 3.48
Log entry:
10.06
